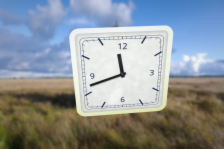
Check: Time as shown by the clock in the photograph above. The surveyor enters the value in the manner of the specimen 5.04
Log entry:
11.42
